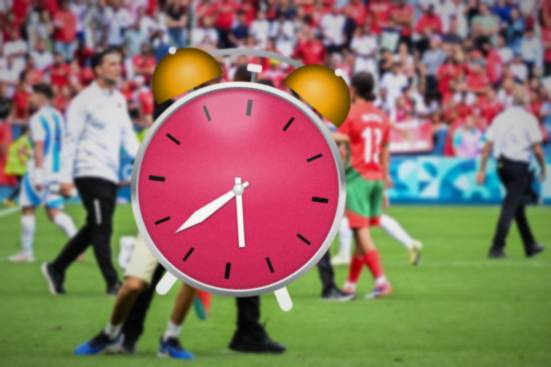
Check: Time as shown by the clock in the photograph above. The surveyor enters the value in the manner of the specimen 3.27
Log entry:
5.38
